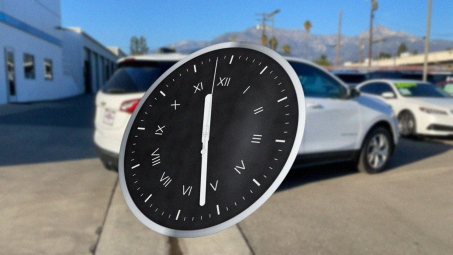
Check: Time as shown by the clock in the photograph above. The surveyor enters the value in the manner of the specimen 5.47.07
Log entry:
11.26.58
